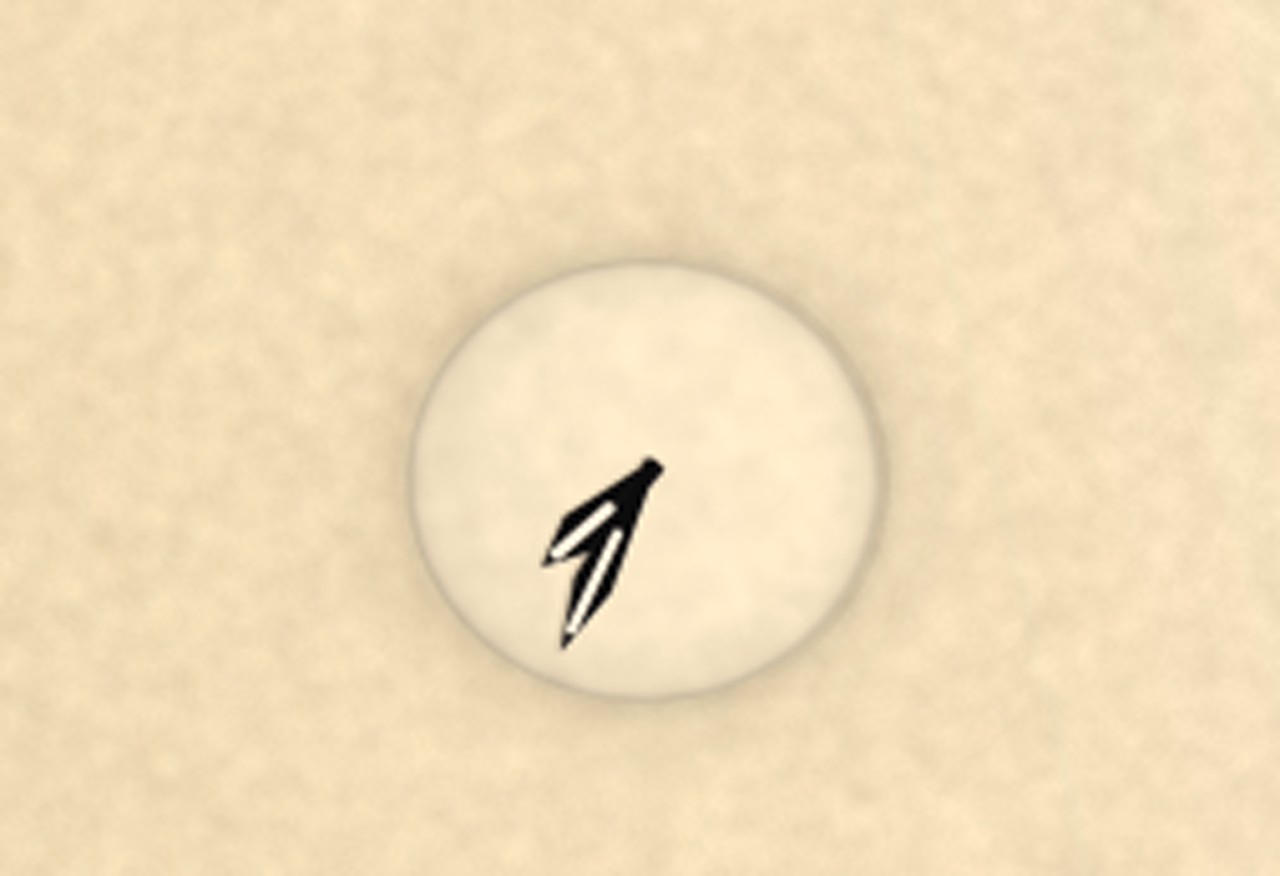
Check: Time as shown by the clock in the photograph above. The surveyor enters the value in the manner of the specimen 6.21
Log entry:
7.34
